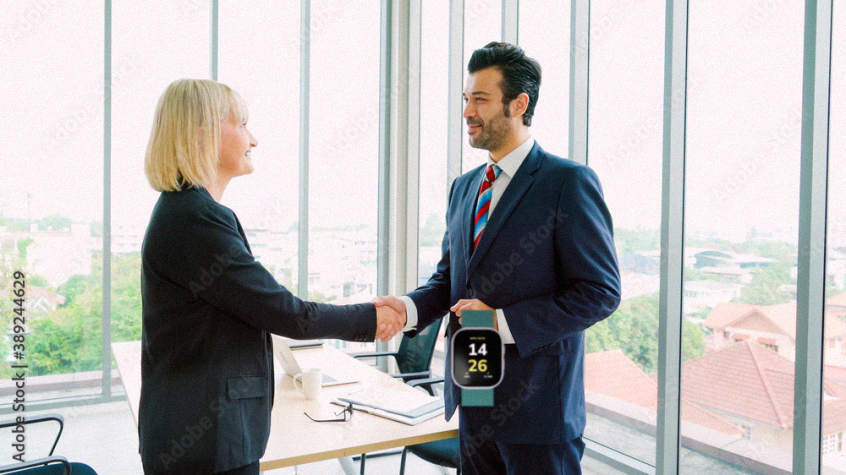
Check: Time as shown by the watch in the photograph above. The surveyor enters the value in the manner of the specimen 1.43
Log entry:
14.26
